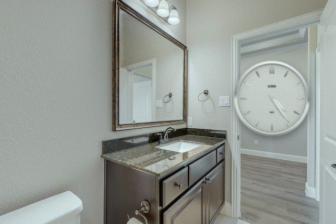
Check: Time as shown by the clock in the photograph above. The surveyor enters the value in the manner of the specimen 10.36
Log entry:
4.24
